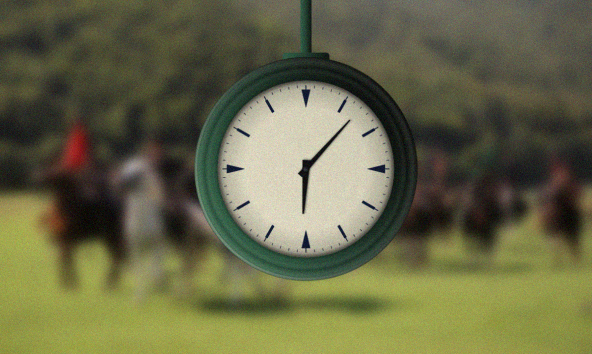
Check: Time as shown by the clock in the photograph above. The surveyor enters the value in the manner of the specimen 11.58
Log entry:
6.07
